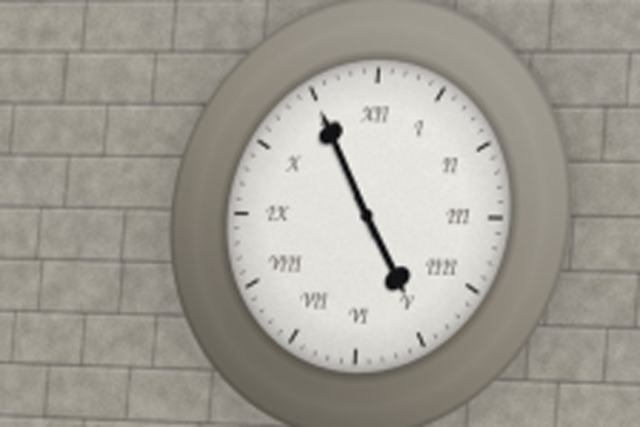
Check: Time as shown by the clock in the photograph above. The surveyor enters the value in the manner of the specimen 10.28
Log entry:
4.55
